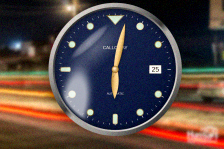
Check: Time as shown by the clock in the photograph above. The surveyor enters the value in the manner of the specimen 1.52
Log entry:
6.02
